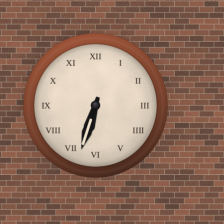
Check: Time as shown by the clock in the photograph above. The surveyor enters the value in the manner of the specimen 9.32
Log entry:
6.33
